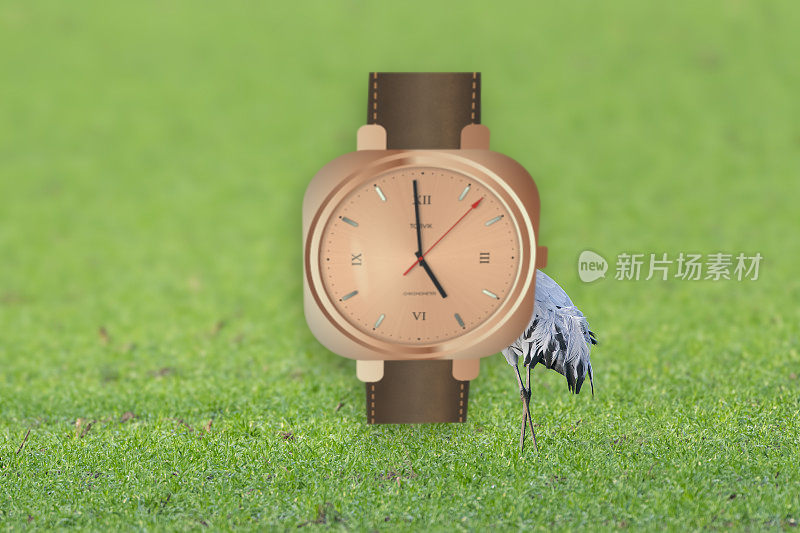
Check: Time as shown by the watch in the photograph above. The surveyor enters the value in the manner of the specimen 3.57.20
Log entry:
4.59.07
